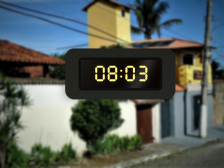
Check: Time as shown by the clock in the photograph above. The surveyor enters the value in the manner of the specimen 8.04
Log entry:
8.03
